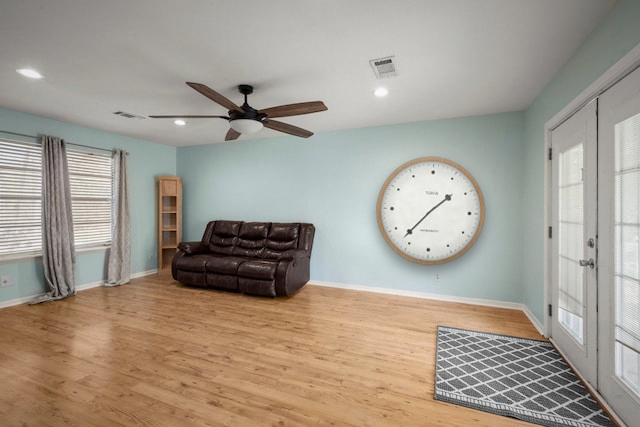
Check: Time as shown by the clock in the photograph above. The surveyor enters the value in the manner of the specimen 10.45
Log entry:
1.37
